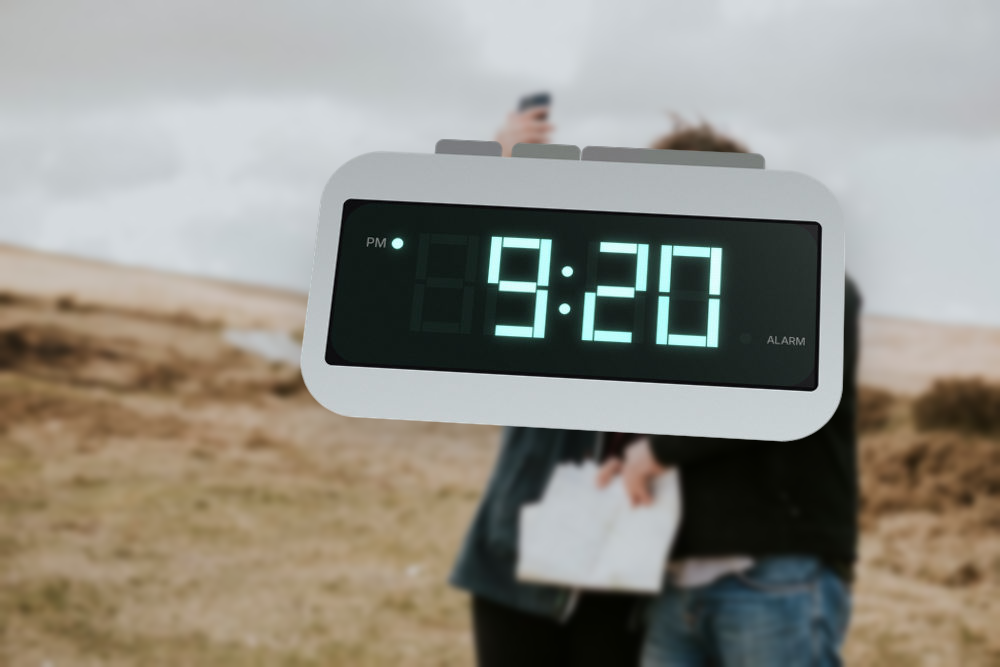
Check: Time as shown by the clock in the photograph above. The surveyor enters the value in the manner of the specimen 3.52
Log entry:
9.20
